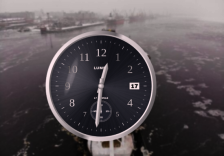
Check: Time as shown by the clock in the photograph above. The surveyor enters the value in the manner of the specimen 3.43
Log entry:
12.31
